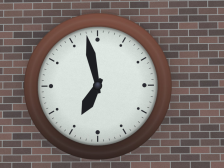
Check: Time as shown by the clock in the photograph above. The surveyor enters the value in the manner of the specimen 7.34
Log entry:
6.58
